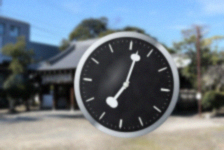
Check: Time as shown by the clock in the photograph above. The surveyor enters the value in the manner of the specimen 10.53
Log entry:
7.02
